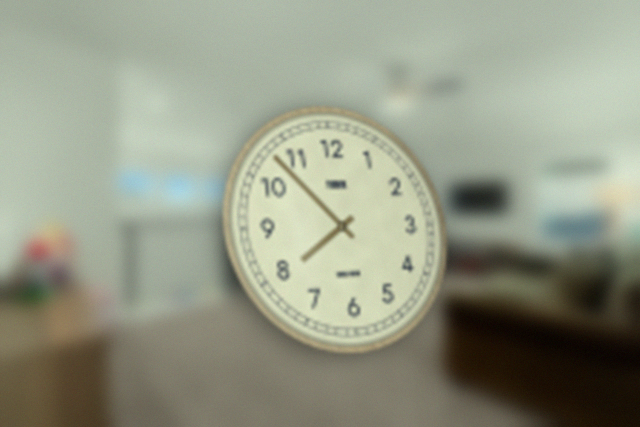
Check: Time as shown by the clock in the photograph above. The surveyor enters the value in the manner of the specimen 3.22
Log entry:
7.53
